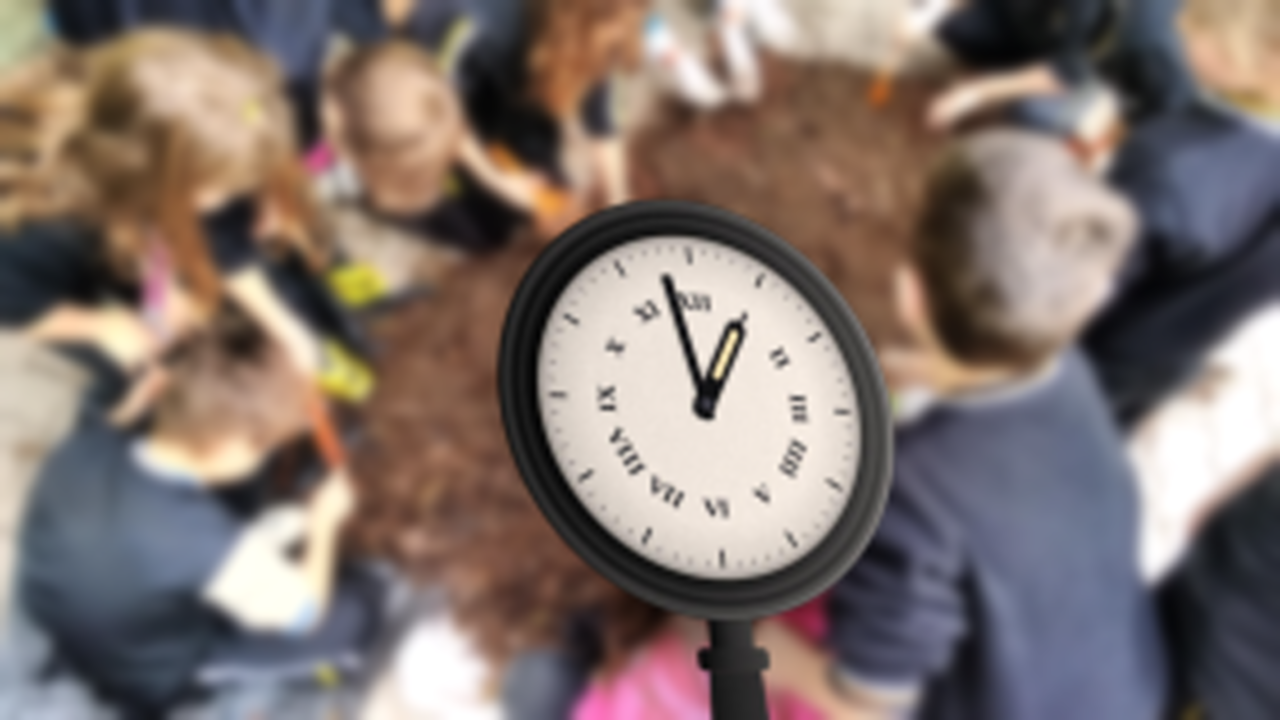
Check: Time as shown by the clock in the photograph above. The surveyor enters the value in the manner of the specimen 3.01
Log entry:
12.58
